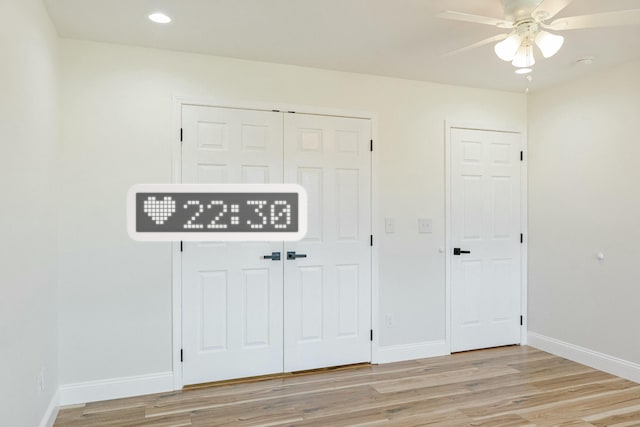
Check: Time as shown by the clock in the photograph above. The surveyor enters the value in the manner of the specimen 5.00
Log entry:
22.30
